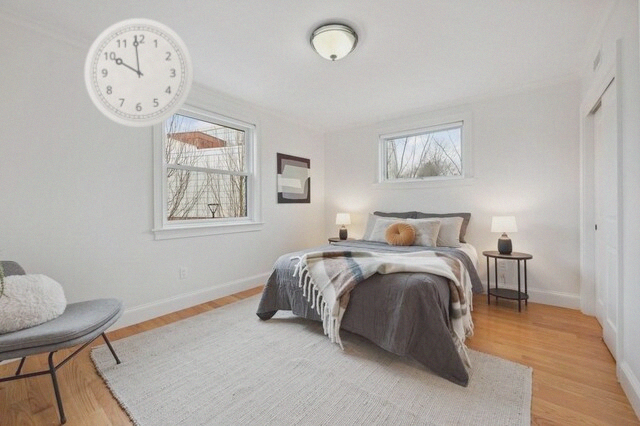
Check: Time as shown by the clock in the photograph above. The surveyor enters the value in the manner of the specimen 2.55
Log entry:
9.59
